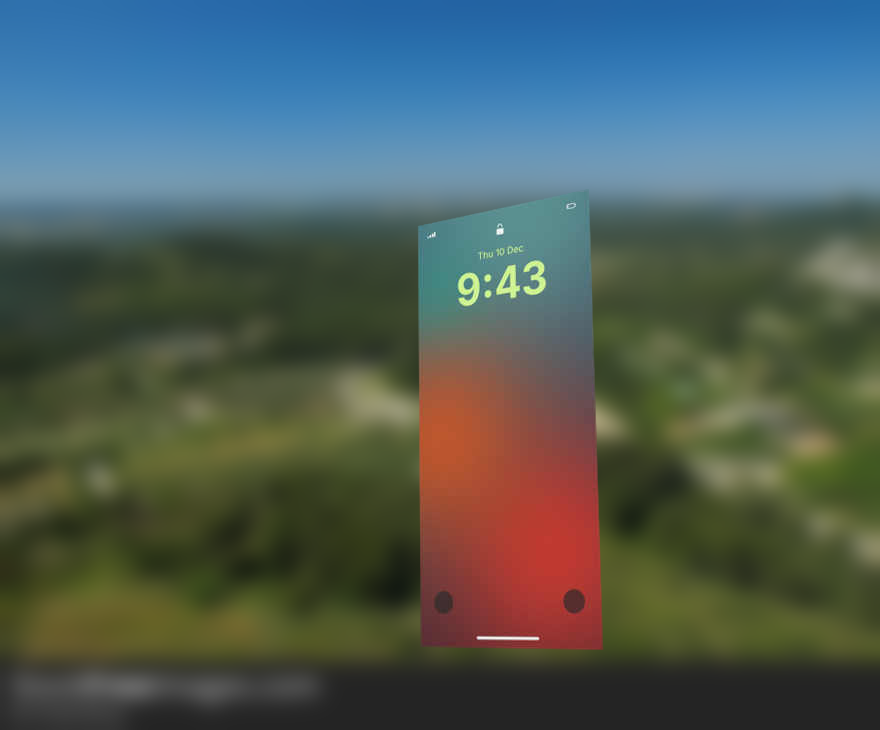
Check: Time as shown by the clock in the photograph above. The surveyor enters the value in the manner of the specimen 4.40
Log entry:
9.43
